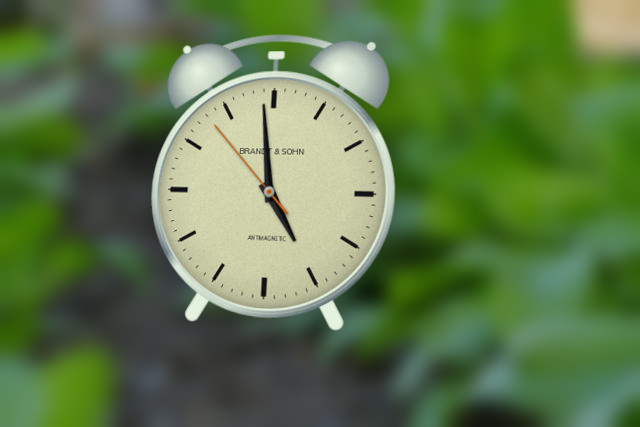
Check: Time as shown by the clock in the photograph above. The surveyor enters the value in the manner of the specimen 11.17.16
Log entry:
4.58.53
